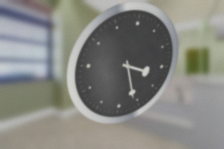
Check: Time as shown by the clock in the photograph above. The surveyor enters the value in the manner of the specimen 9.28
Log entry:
3.26
